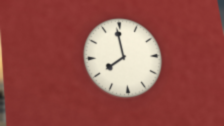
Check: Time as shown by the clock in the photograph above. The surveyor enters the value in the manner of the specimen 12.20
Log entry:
7.59
